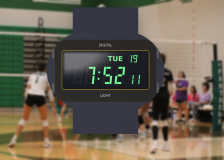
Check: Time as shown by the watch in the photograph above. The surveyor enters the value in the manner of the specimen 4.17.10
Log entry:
7.52.11
